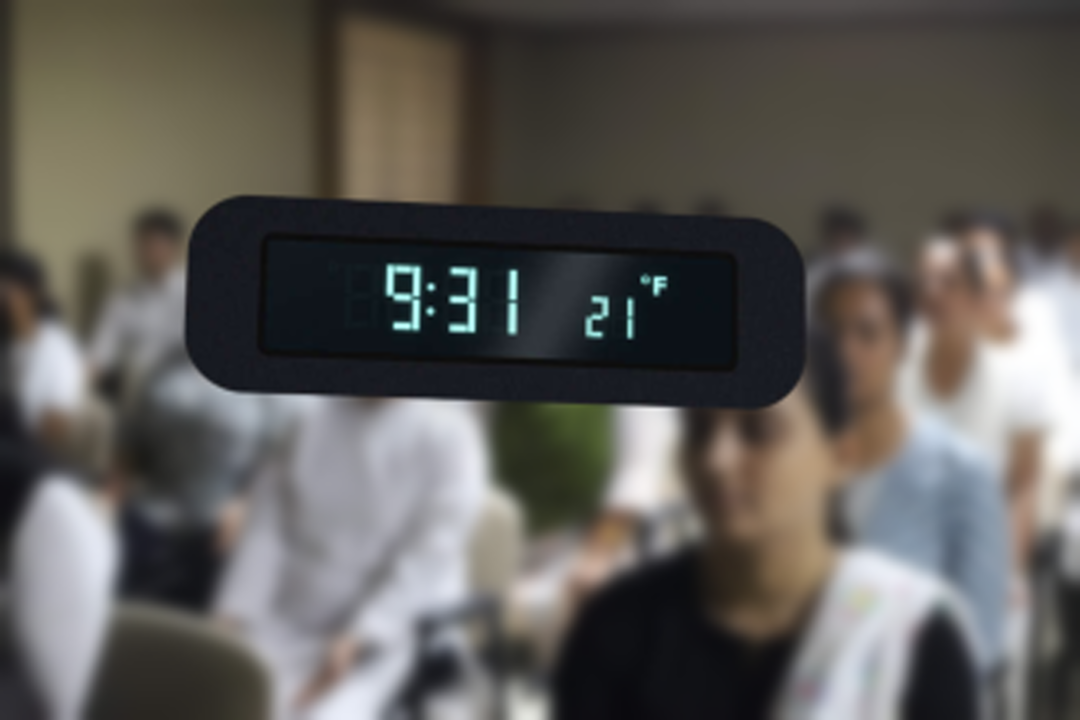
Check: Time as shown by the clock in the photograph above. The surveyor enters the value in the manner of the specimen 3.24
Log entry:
9.31
